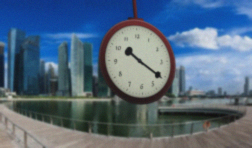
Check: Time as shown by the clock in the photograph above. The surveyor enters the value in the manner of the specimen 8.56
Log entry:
10.21
